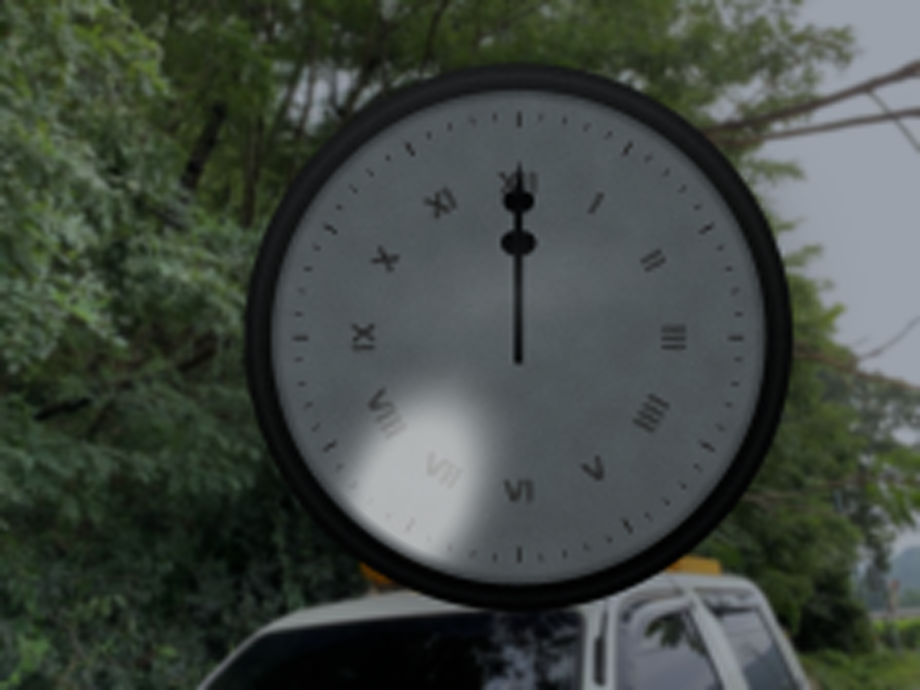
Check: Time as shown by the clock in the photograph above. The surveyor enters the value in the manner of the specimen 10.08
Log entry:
12.00
